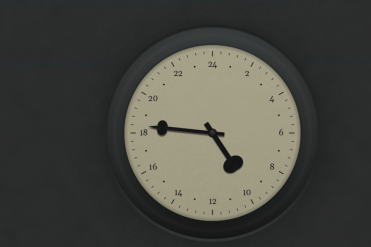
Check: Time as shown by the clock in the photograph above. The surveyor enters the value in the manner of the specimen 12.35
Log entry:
9.46
